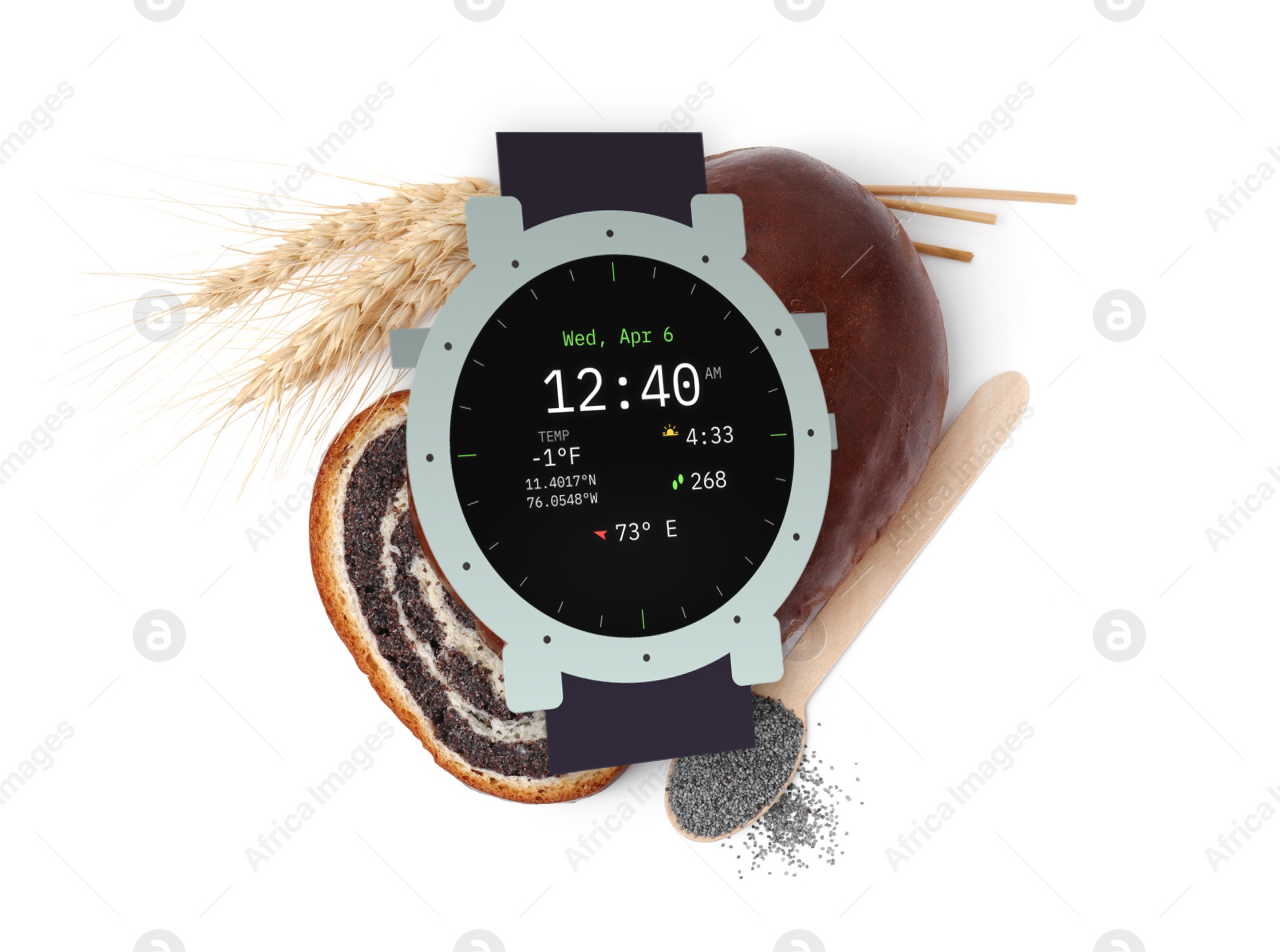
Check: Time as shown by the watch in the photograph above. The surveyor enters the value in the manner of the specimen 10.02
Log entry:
12.40
